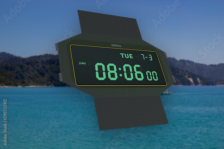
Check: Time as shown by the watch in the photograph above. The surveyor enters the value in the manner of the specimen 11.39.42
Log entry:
8.06.00
